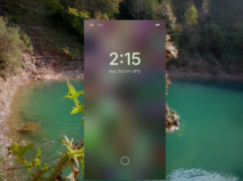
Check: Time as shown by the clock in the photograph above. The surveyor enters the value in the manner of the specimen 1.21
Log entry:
2.15
